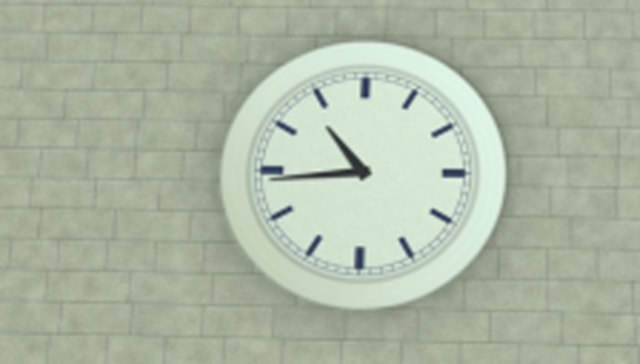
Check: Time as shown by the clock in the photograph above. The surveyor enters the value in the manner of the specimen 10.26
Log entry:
10.44
